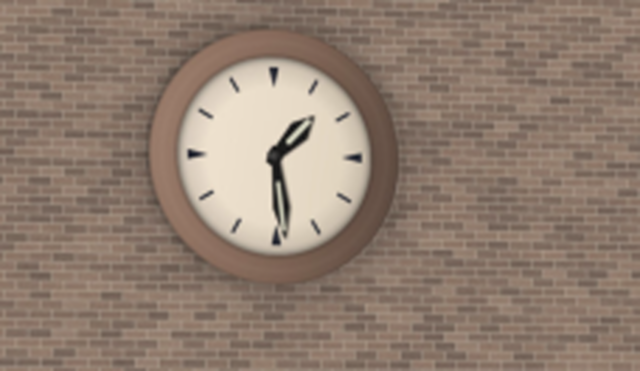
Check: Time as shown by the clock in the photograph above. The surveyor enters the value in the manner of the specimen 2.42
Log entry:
1.29
